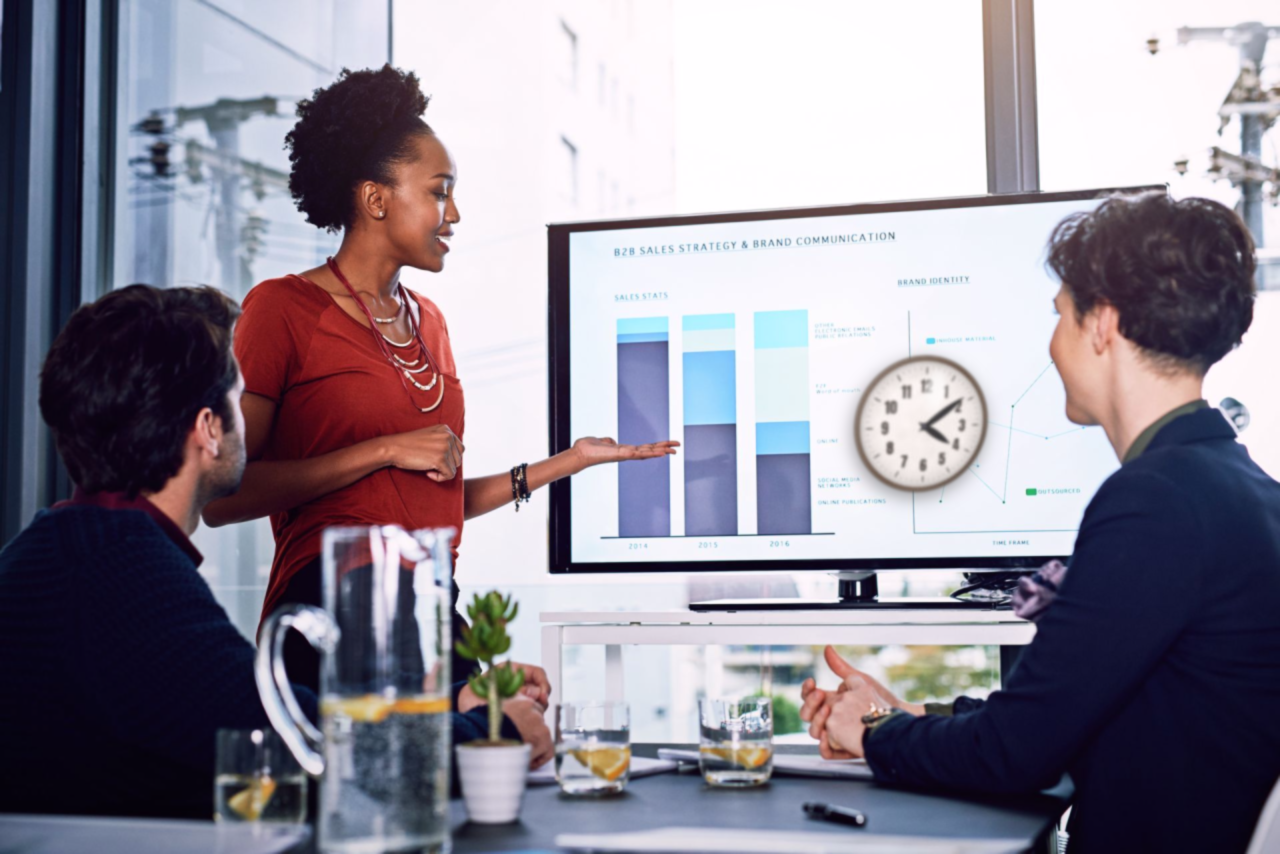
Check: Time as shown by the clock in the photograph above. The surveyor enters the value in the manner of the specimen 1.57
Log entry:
4.09
